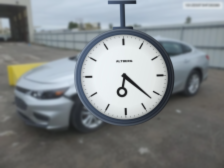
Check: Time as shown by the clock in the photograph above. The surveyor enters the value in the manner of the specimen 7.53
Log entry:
6.22
